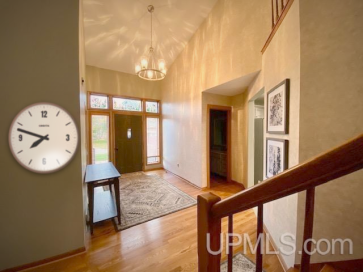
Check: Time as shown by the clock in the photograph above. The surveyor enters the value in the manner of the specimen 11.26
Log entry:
7.48
